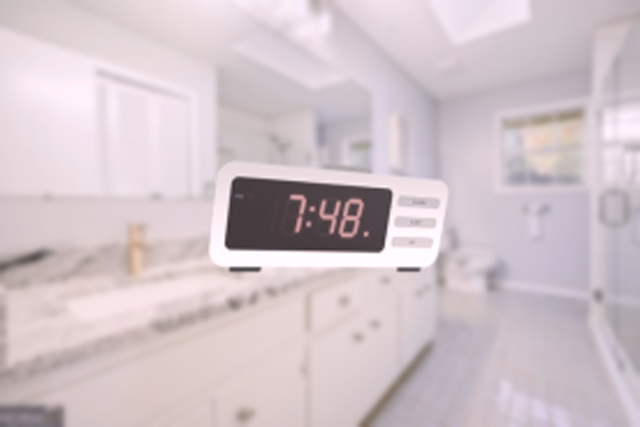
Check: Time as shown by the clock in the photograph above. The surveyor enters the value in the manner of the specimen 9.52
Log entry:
7.48
